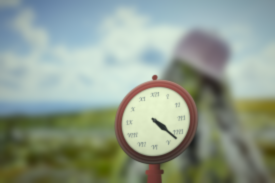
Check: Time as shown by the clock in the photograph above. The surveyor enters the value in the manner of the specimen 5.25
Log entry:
4.22
